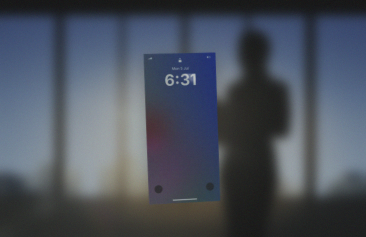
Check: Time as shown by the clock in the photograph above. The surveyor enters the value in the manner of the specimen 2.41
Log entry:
6.31
